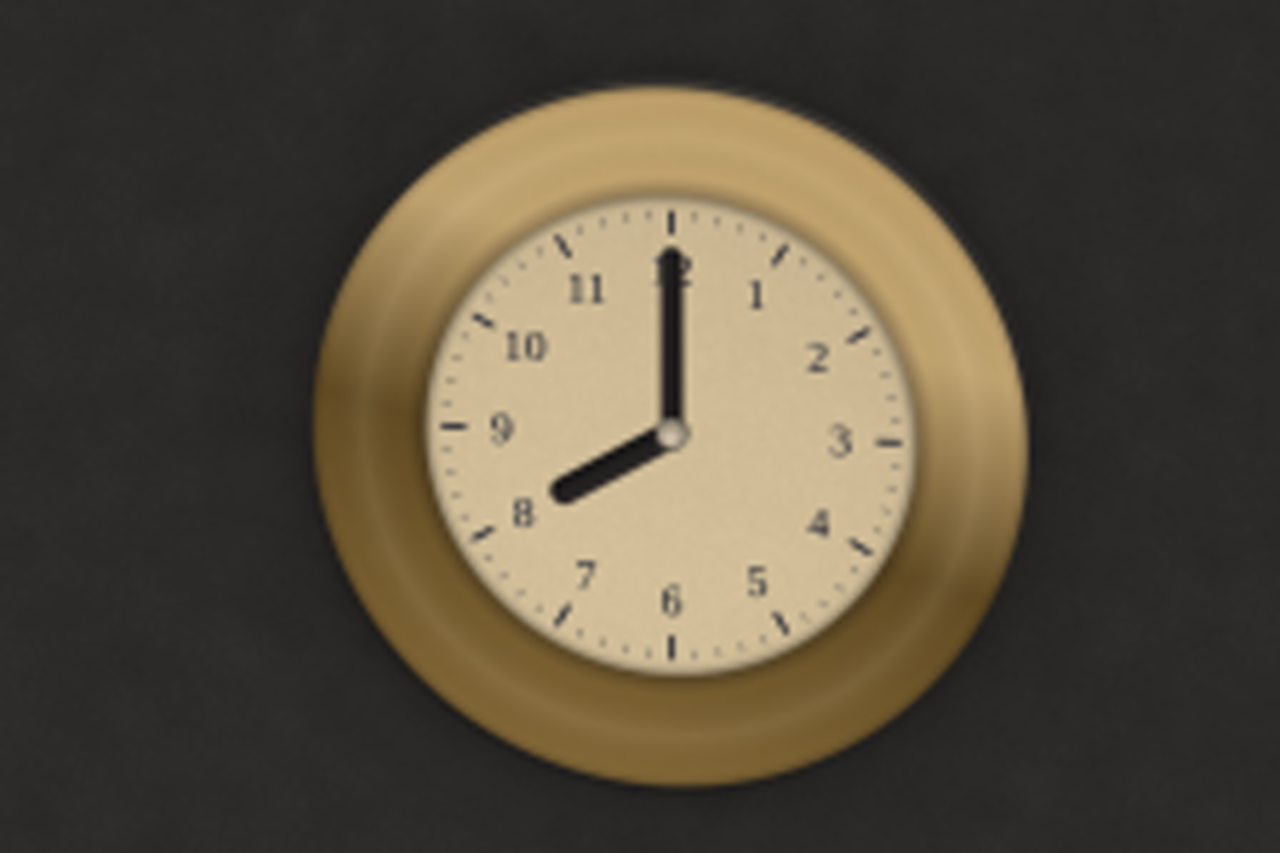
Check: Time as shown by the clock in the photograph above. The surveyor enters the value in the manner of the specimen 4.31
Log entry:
8.00
